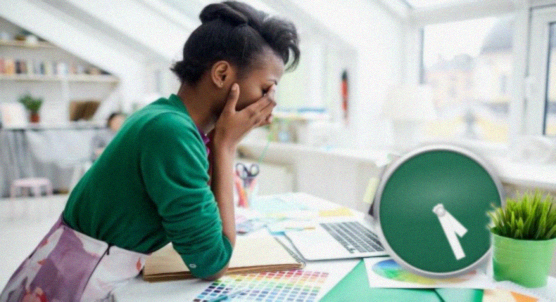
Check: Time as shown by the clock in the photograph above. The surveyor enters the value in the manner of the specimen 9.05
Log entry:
4.26
